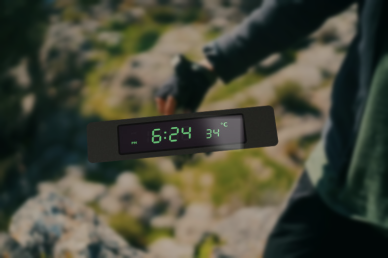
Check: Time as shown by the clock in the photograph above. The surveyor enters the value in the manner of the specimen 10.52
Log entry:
6.24
